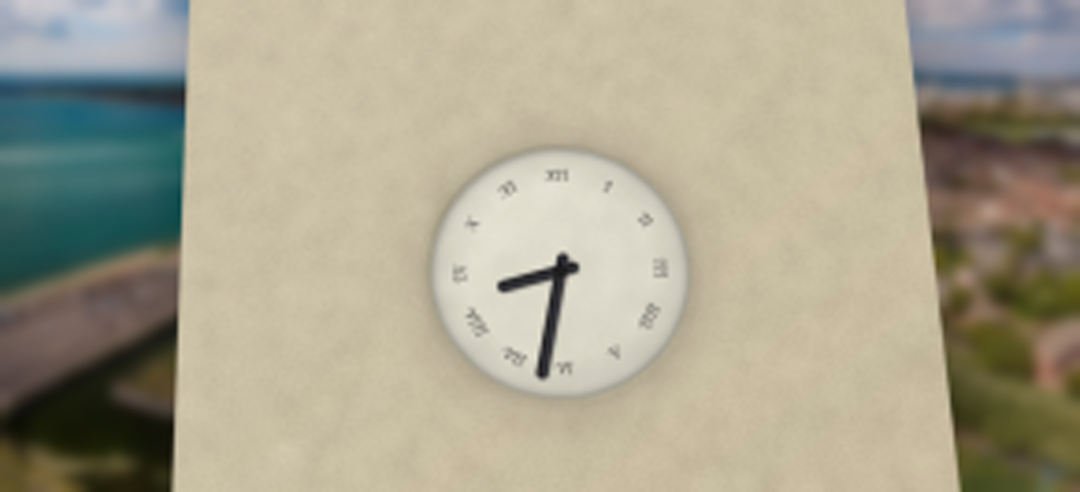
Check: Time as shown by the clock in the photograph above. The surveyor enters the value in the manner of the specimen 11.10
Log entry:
8.32
